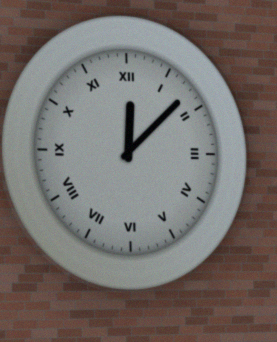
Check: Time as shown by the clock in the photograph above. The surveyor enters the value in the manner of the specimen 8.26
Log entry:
12.08
